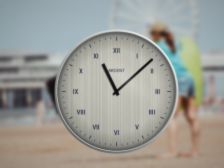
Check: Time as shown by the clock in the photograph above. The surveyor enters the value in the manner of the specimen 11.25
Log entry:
11.08
